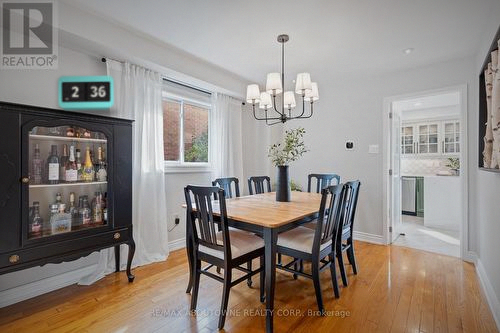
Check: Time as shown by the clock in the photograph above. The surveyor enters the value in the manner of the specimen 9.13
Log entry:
2.36
